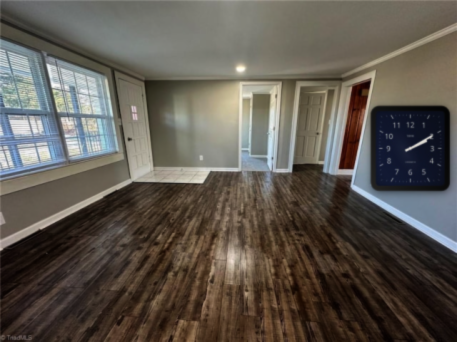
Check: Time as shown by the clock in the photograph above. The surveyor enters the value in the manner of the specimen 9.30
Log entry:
2.10
